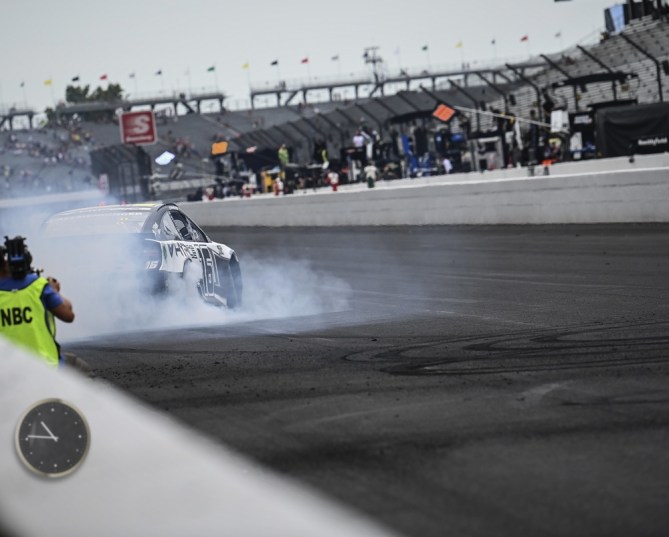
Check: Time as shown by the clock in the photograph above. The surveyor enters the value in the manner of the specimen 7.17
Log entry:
10.46
